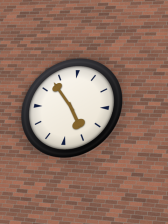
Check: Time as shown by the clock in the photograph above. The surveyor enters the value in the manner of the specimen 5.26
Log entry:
4.53
